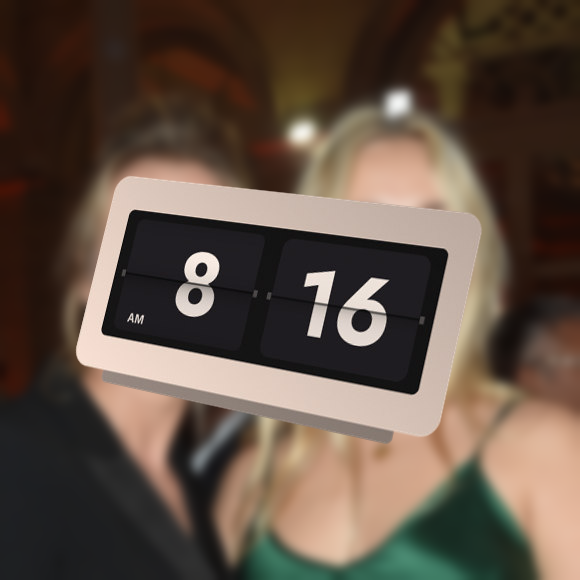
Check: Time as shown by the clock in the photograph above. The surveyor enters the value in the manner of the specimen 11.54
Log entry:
8.16
